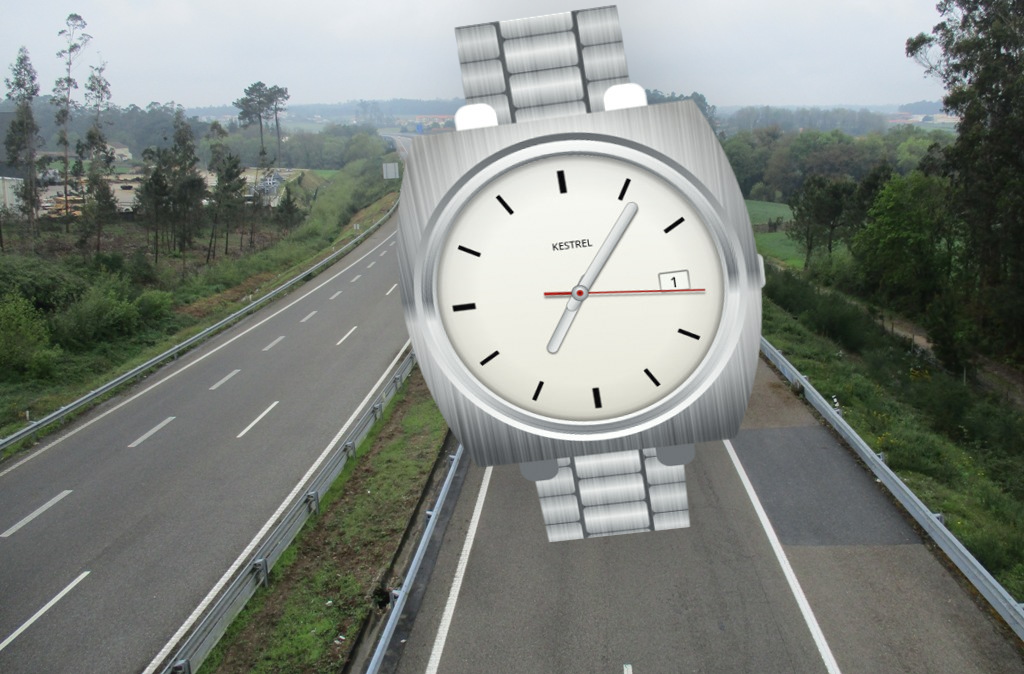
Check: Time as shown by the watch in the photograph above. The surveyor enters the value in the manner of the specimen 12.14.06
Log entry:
7.06.16
